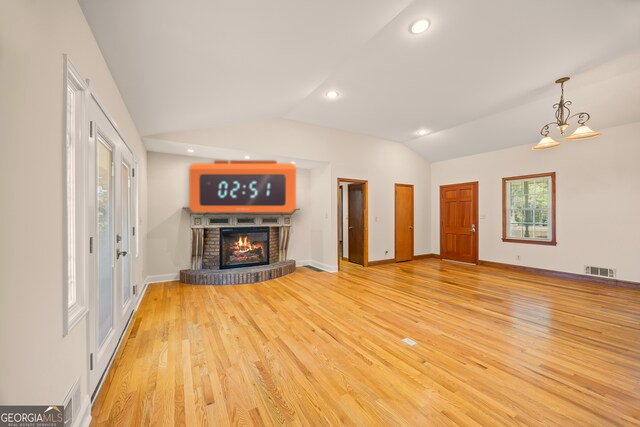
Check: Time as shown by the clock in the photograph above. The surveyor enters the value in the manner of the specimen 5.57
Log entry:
2.51
